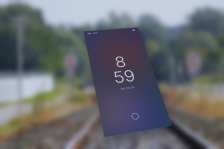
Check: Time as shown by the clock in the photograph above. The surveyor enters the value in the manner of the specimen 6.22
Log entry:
8.59
